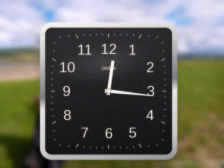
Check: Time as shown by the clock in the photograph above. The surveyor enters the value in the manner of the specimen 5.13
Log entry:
12.16
